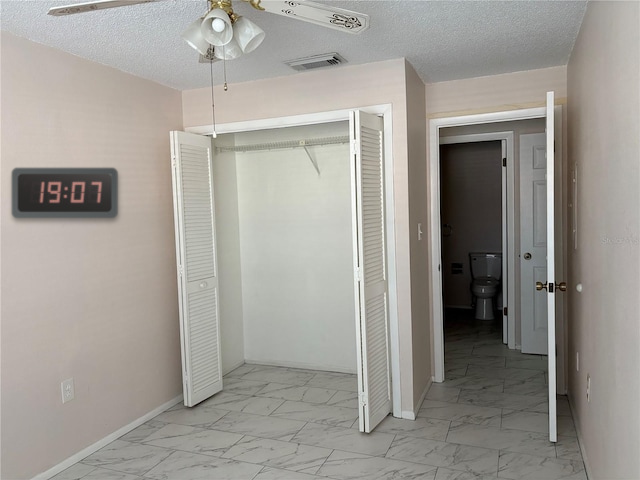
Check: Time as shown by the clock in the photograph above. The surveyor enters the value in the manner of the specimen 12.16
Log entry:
19.07
